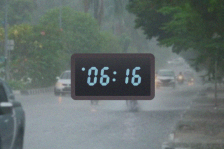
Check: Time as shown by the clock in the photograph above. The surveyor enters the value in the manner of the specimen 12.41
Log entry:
6.16
